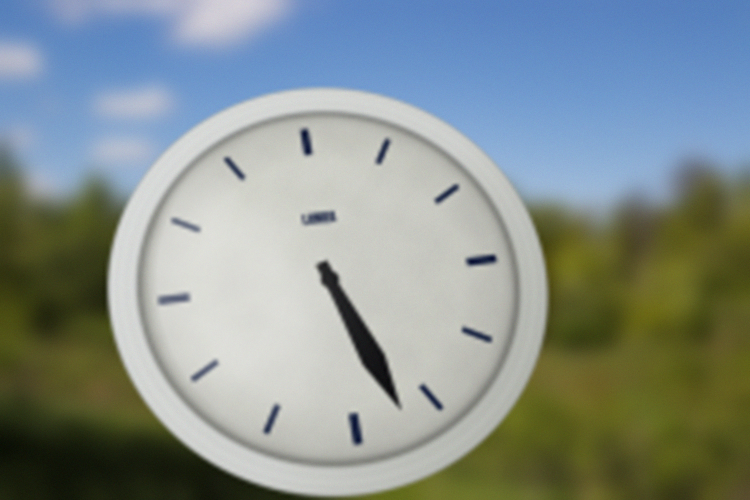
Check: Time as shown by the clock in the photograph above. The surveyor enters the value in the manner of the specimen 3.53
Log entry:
5.27
